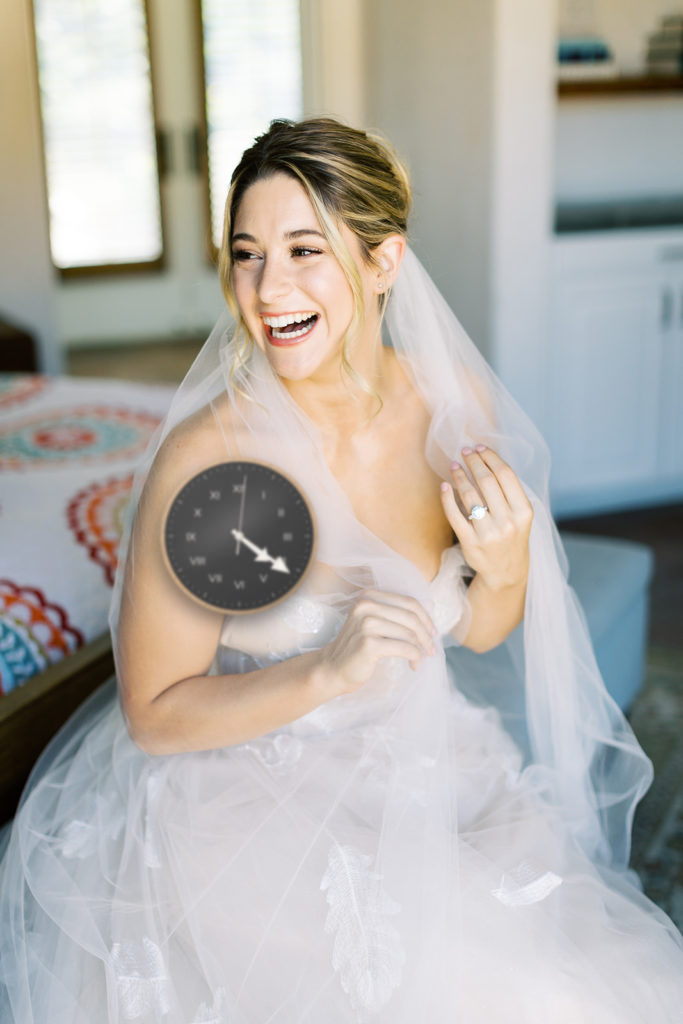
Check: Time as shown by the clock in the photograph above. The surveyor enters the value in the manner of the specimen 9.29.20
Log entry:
4.21.01
